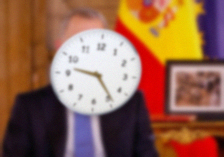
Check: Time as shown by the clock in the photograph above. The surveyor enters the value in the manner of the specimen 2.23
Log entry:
9.24
